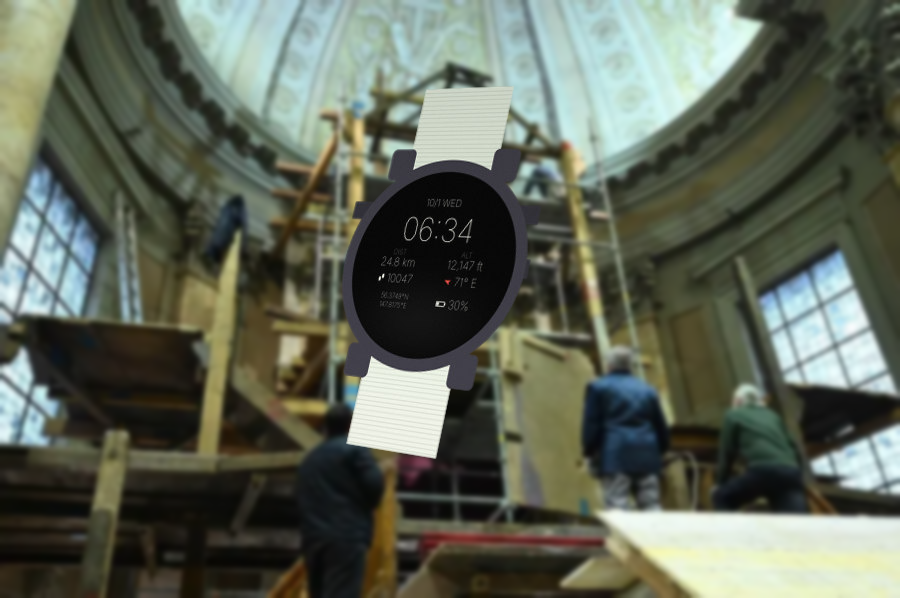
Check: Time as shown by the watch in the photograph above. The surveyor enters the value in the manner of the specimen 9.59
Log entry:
6.34
